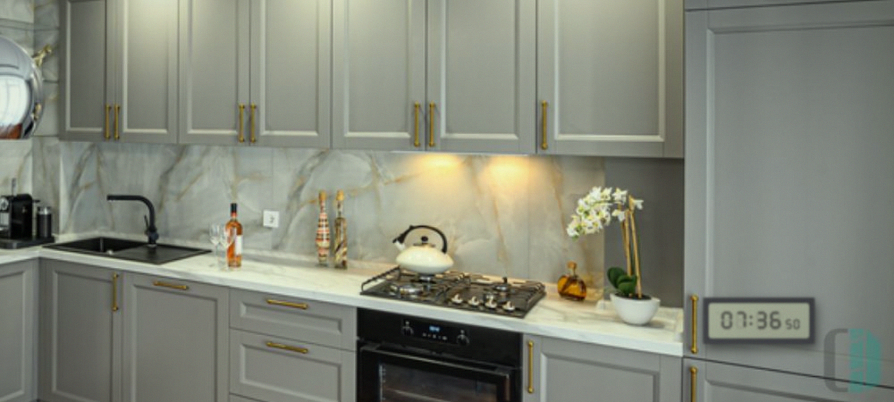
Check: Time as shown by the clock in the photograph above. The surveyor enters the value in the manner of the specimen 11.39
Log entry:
7.36
